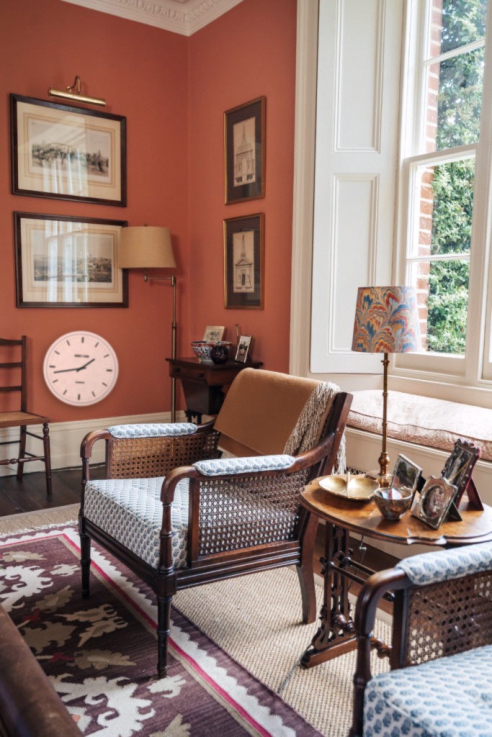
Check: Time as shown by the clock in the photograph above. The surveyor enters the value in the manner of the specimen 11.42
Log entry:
1.43
